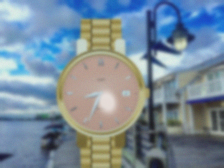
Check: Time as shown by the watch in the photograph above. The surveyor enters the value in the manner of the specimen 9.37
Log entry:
8.34
